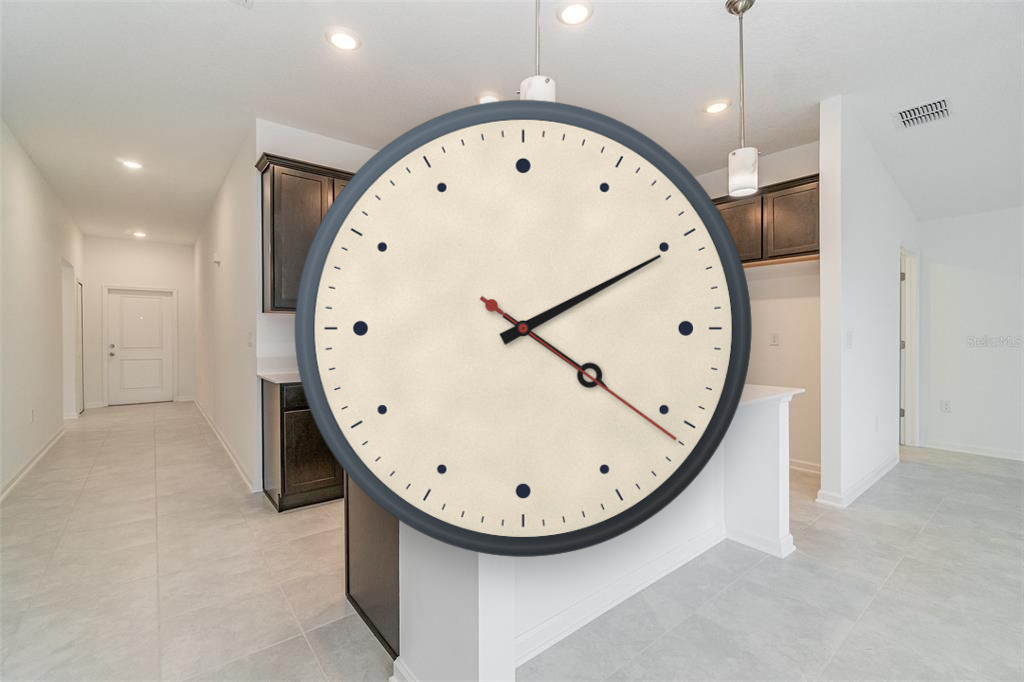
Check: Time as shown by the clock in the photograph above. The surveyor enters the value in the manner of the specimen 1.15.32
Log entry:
4.10.21
